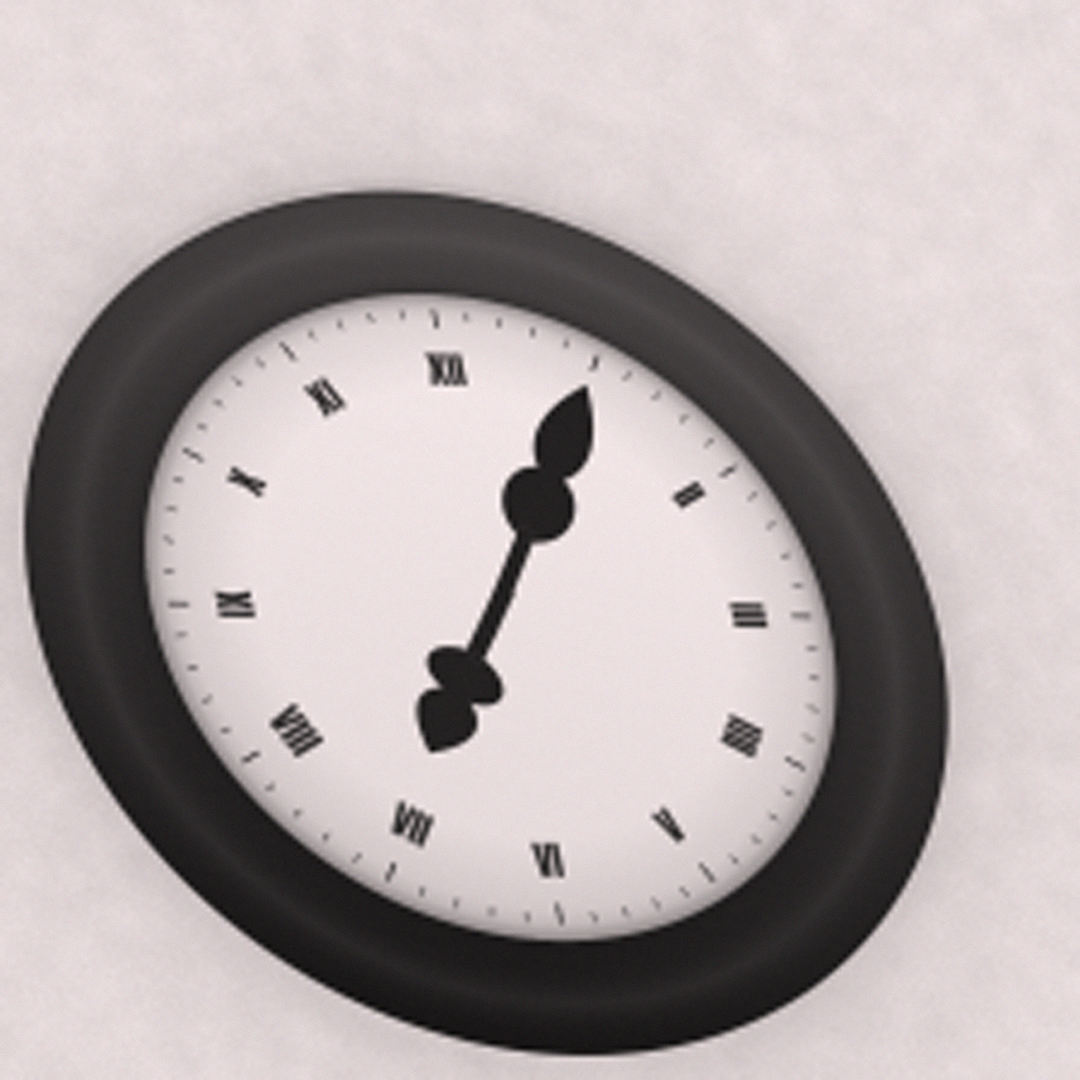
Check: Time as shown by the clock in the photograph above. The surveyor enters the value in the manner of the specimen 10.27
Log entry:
7.05
